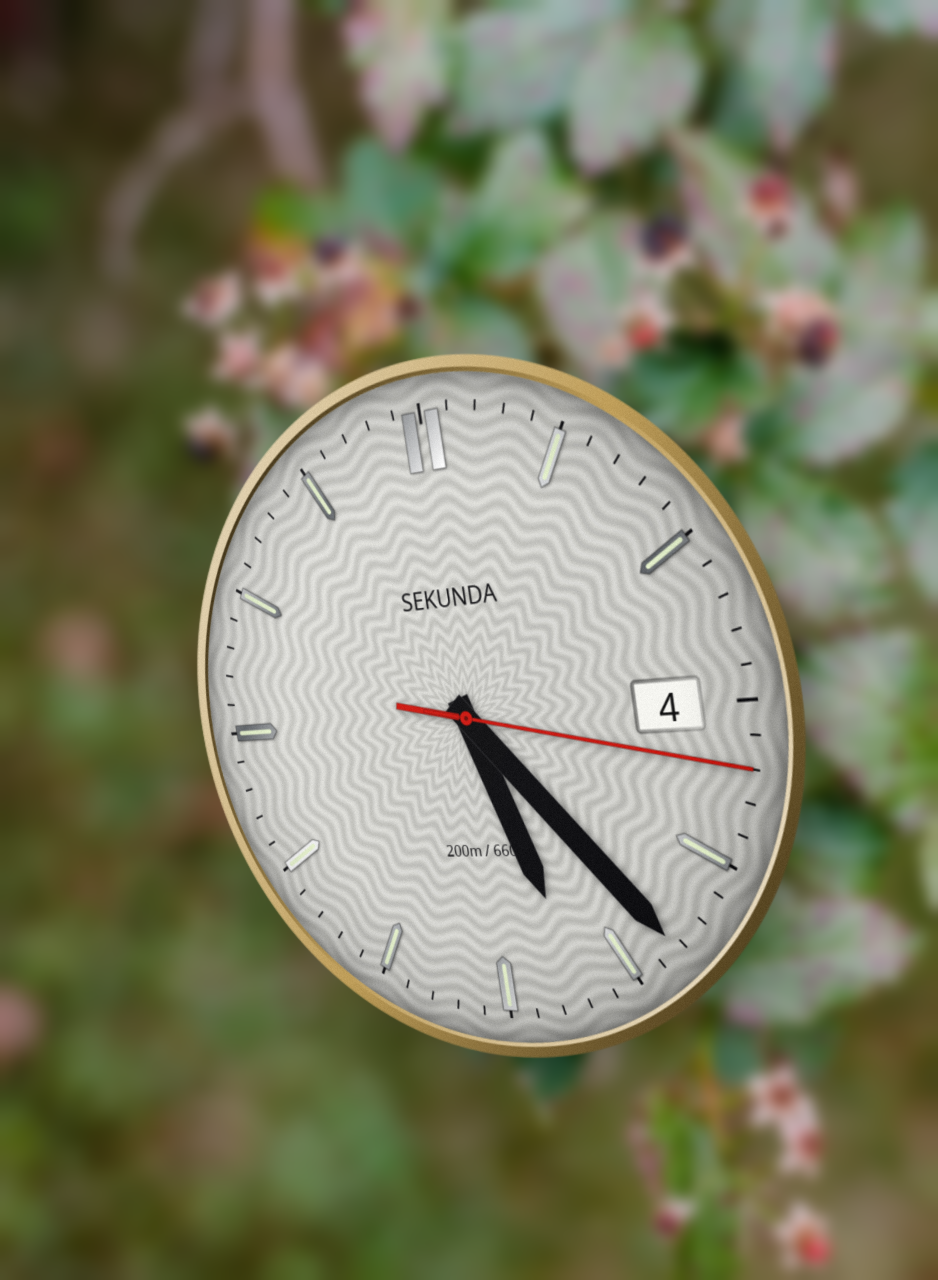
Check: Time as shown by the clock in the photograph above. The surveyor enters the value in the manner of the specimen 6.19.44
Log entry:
5.23.17
